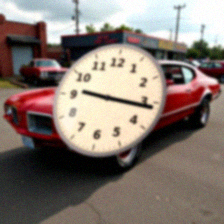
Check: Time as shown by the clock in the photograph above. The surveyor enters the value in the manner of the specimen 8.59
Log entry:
9.16
